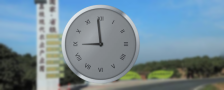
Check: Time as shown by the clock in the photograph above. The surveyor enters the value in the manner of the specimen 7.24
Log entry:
8.59
